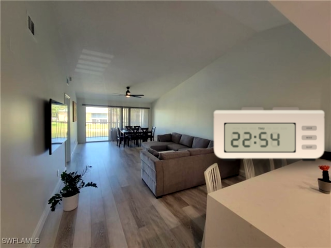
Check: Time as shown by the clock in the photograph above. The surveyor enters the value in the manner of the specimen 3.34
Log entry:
22.54
